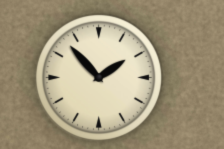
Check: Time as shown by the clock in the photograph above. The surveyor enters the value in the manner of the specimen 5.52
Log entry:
1.53
